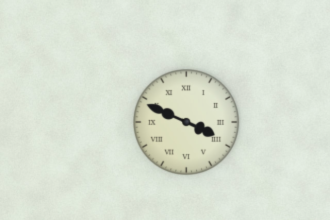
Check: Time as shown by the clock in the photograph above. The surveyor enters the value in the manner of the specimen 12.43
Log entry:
3.49
